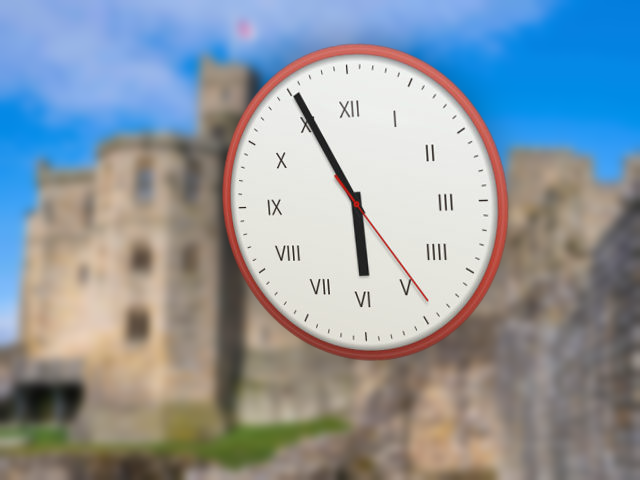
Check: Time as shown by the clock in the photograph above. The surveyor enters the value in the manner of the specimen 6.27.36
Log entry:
5.55.24
